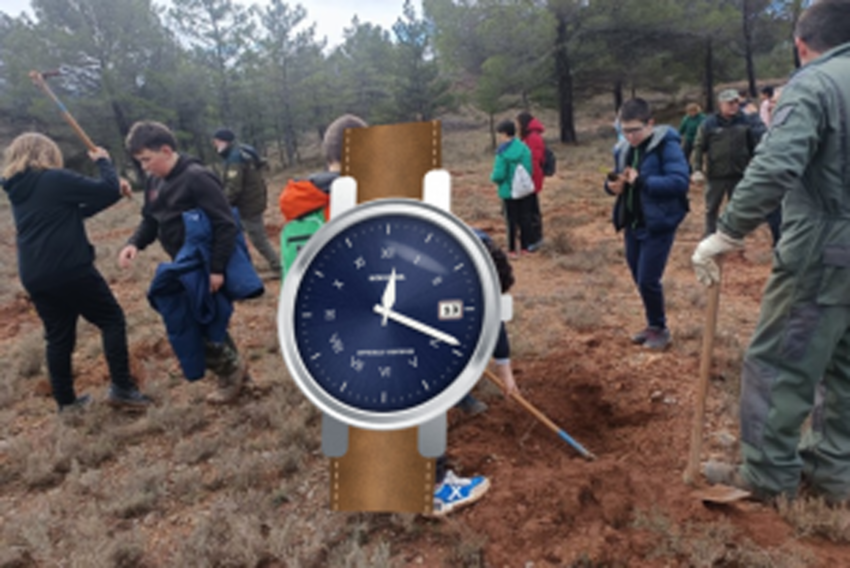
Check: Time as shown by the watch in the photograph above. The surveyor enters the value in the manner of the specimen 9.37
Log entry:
12.19
